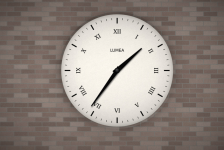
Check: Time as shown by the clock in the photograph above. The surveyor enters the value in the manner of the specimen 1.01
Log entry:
1.36
